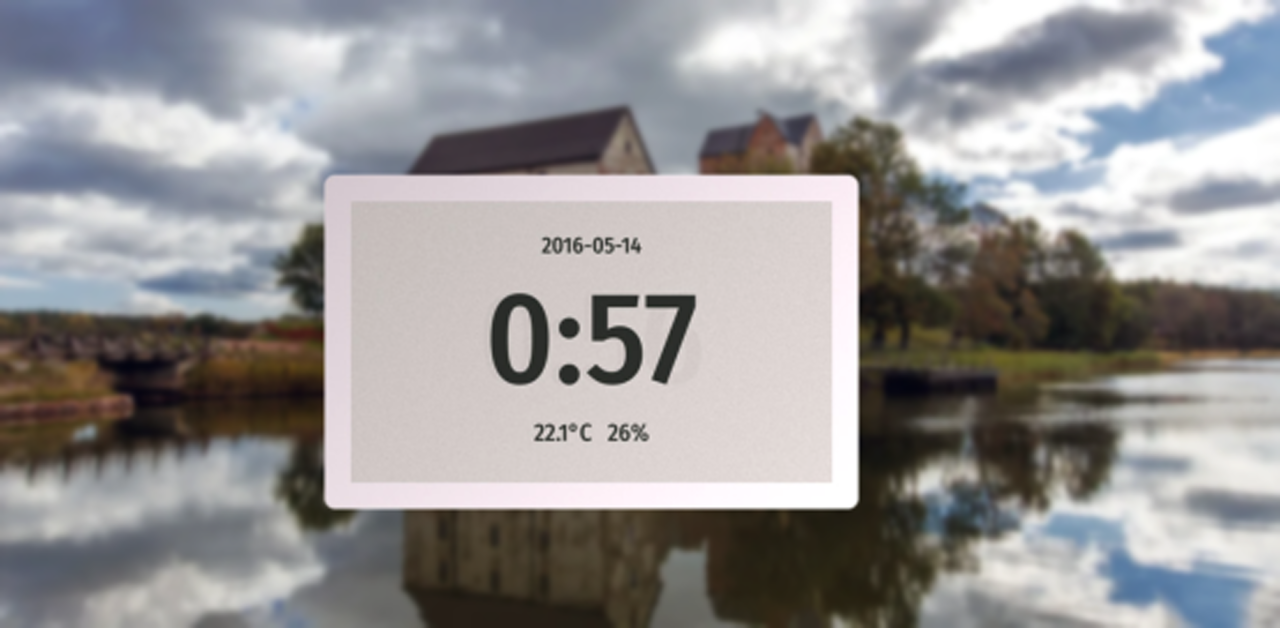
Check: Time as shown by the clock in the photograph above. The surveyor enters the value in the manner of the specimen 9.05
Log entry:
0.57
